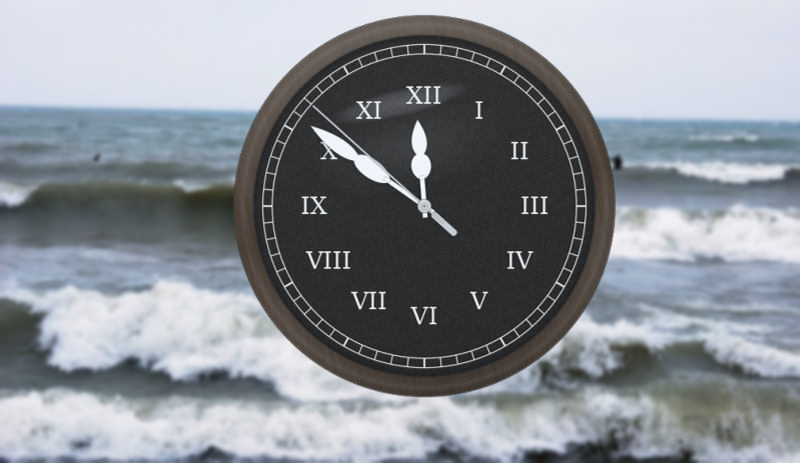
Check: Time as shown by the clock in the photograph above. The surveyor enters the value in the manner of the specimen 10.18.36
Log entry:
11.50.52
